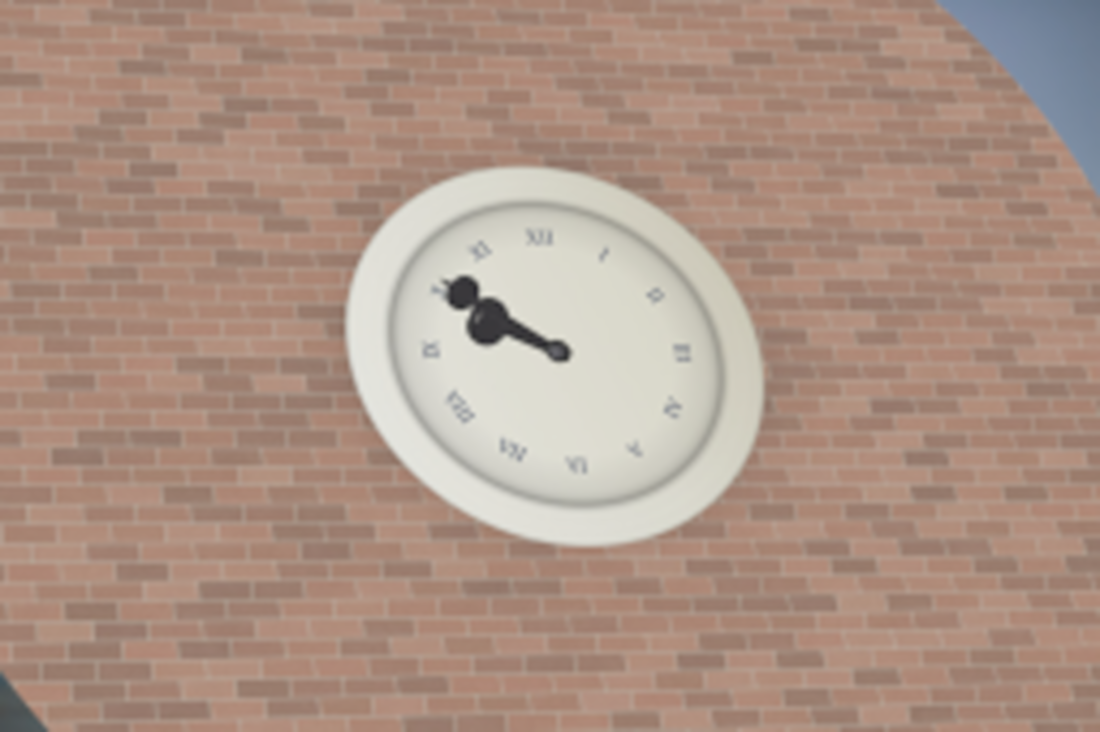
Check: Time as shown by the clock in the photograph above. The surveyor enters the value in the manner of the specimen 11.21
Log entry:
9.51
